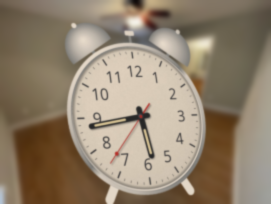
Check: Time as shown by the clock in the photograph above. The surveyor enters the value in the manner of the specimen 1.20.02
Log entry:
5.43.37
